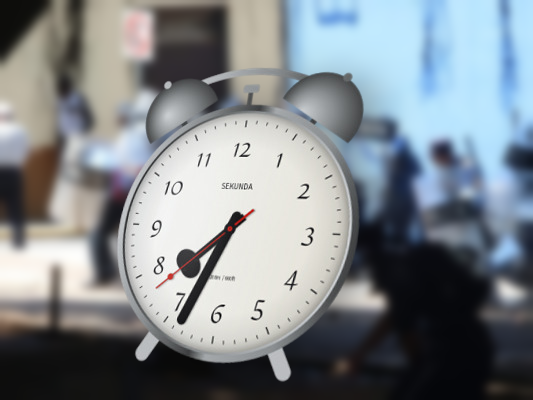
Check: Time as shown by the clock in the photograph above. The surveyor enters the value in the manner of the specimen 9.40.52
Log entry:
7.33.38
